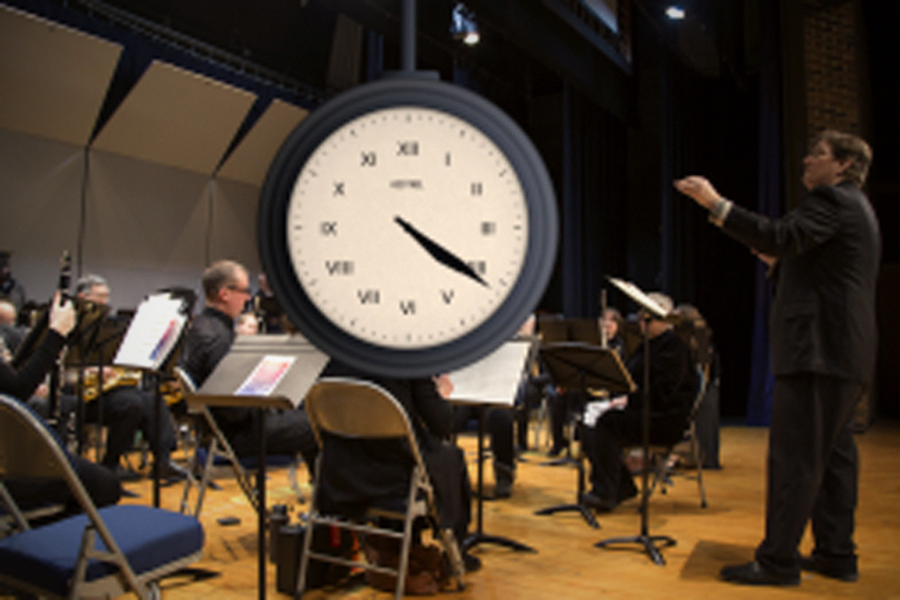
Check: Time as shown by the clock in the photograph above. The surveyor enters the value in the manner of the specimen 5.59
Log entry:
4.21
